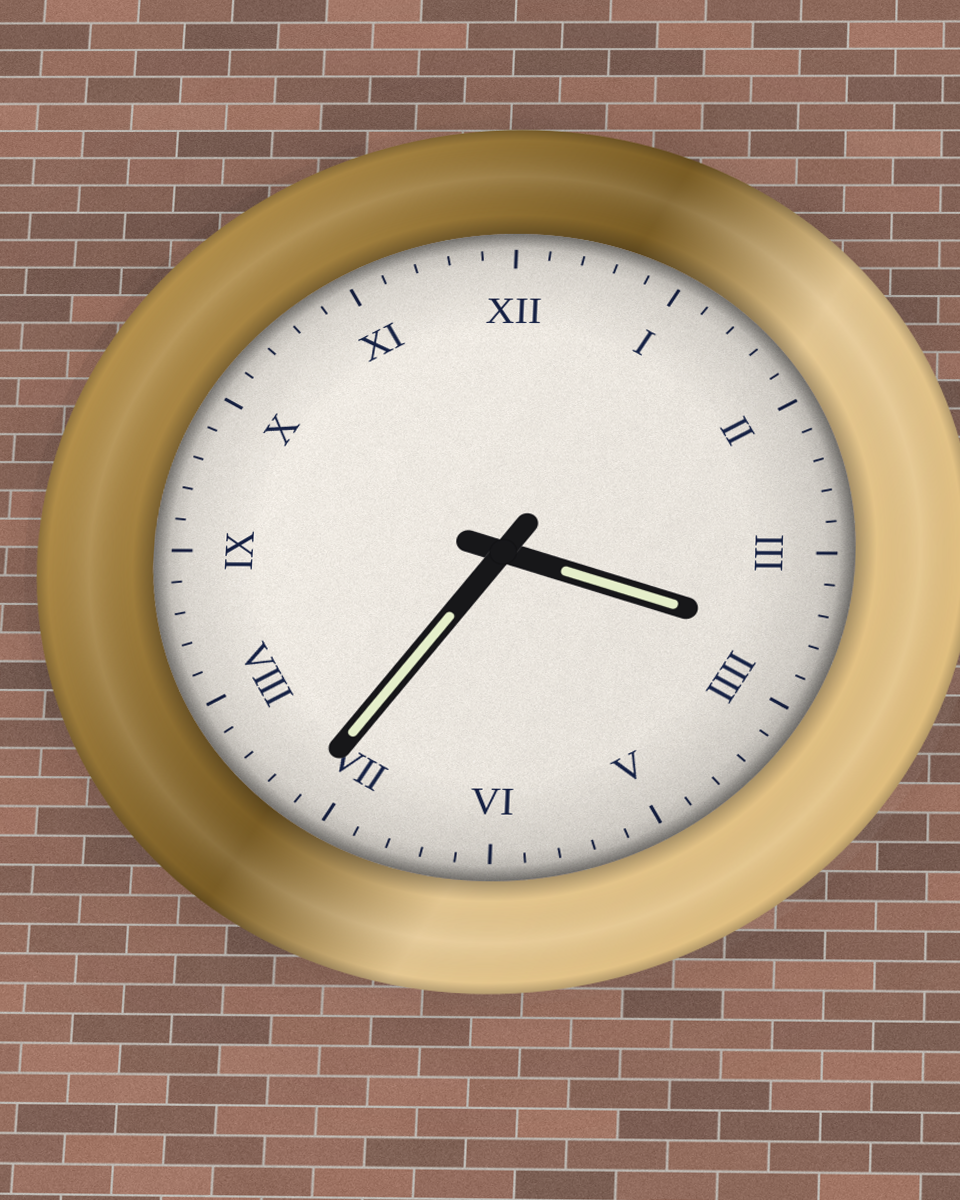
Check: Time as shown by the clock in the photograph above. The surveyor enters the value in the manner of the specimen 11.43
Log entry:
3.36
